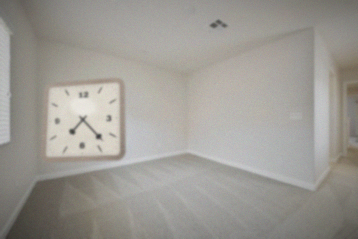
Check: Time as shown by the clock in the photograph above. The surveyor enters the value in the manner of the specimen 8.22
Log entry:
7.23
